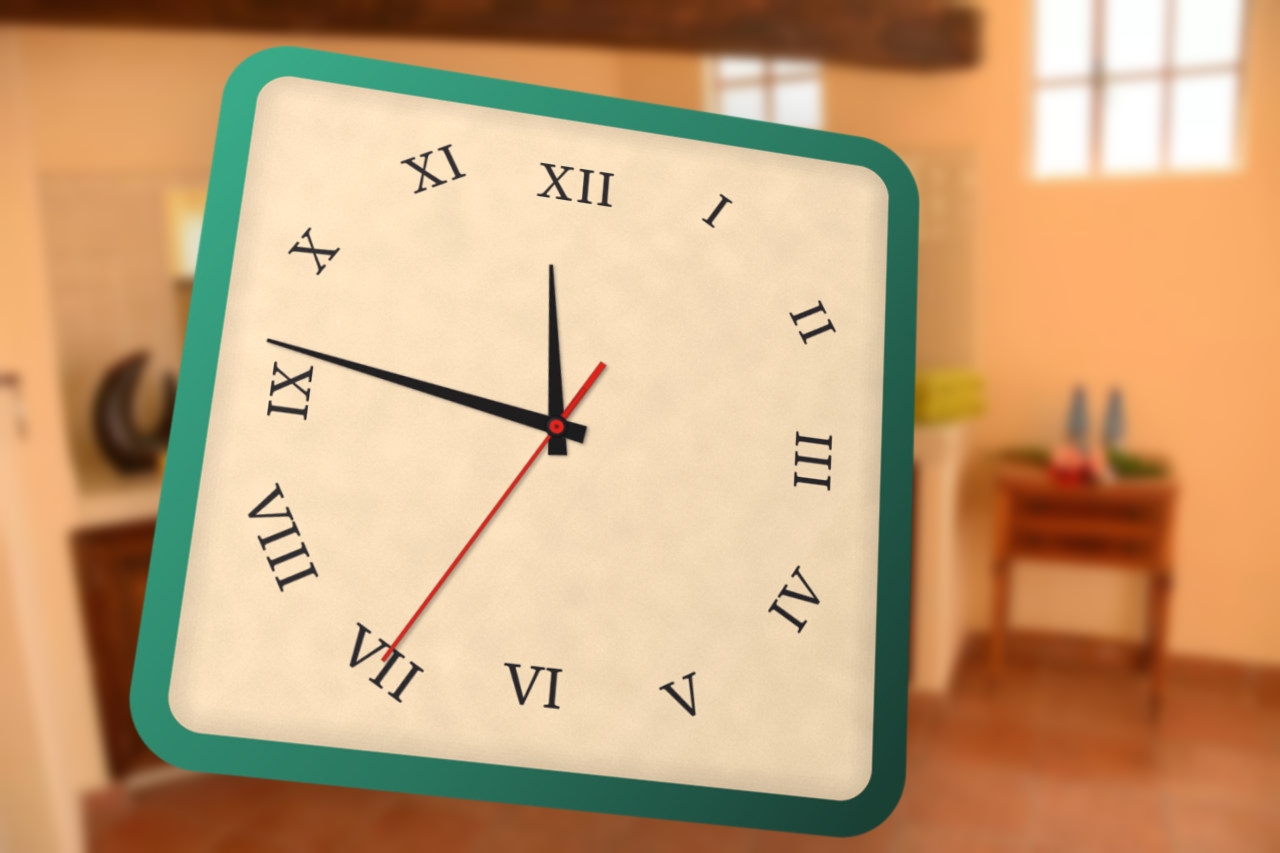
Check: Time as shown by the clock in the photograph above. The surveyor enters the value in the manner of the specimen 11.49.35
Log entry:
11.46.35
